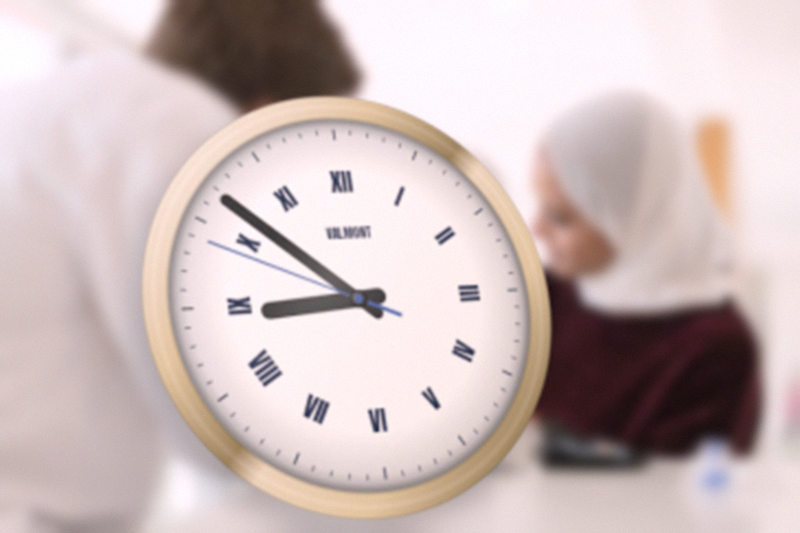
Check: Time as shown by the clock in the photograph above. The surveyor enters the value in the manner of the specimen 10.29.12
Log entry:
8.51.49
